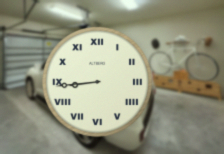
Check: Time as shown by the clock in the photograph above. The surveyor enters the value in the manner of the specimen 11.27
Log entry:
8.44
